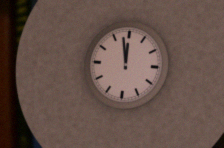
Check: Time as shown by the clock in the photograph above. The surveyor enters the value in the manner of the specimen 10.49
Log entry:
11.58
